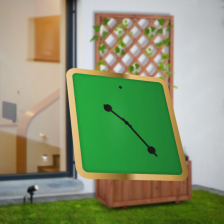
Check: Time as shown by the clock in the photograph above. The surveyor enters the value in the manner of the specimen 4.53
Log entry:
10.24
